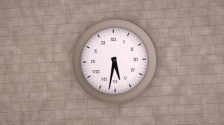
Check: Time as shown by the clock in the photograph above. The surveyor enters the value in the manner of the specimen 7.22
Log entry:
5.32
